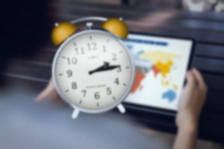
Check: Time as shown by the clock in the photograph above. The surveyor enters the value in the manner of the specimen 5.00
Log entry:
2.14
